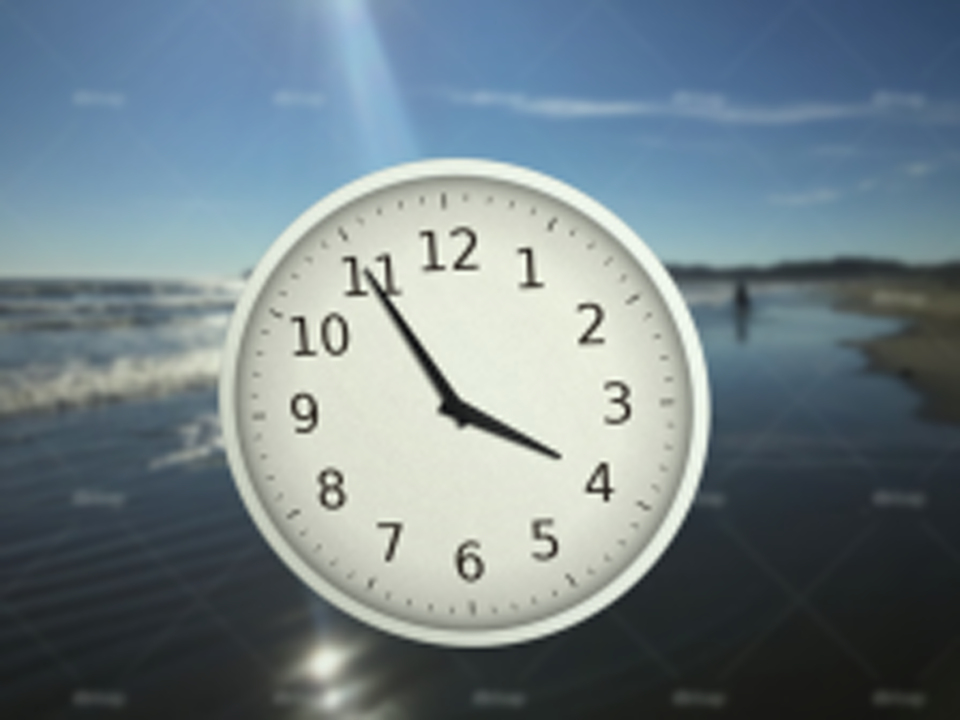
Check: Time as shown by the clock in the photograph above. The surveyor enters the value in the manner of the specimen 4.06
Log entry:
3.55
